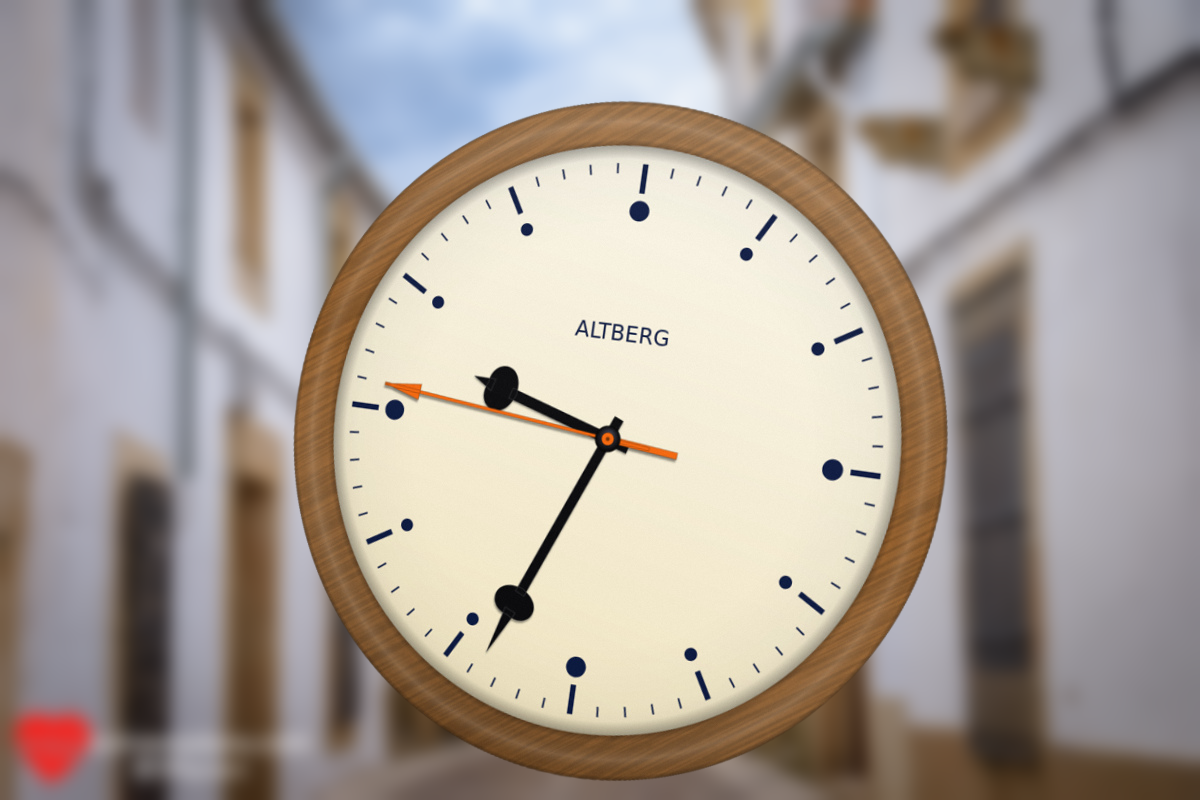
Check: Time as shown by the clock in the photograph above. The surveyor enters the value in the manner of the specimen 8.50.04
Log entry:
9.33.46
